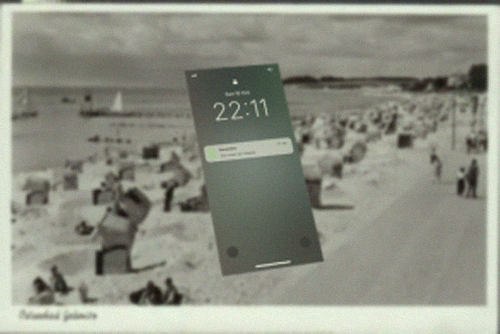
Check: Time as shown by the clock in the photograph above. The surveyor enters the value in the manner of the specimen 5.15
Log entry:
22.11
